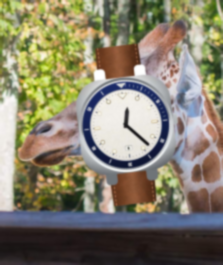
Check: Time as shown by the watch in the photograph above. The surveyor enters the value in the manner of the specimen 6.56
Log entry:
12.23
